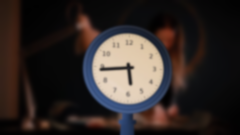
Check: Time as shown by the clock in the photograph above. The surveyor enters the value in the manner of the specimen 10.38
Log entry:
5.44
